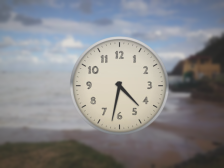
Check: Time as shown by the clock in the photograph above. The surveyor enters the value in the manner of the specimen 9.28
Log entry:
4.32
